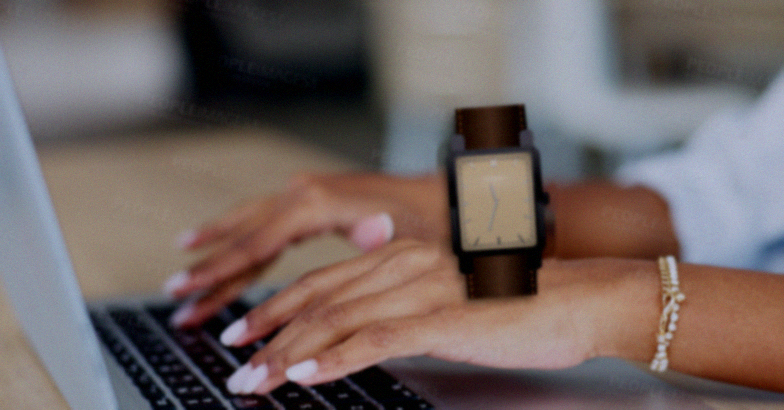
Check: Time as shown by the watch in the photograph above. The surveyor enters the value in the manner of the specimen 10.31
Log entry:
11.33
